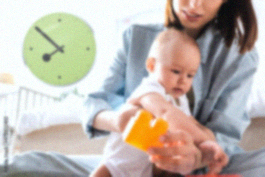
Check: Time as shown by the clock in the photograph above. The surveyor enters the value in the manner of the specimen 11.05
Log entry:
7.52
